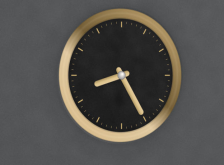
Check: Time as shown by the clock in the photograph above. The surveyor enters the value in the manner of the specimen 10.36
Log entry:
8.25
